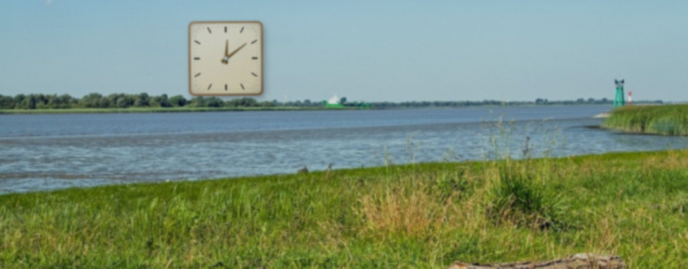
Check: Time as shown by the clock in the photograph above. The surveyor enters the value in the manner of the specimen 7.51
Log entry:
12.09
